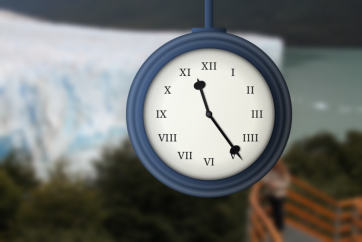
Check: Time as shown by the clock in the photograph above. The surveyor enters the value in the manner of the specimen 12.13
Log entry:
11.24
